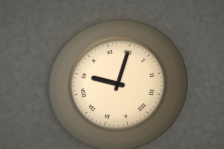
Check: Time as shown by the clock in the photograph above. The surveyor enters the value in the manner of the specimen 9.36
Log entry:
9.00
